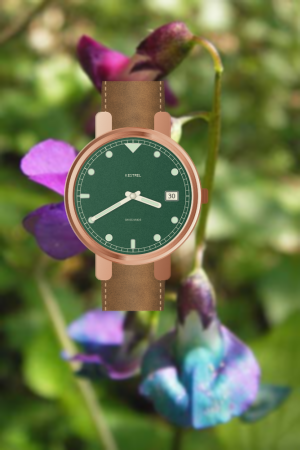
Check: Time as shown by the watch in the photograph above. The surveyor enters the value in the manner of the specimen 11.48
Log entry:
3.40
